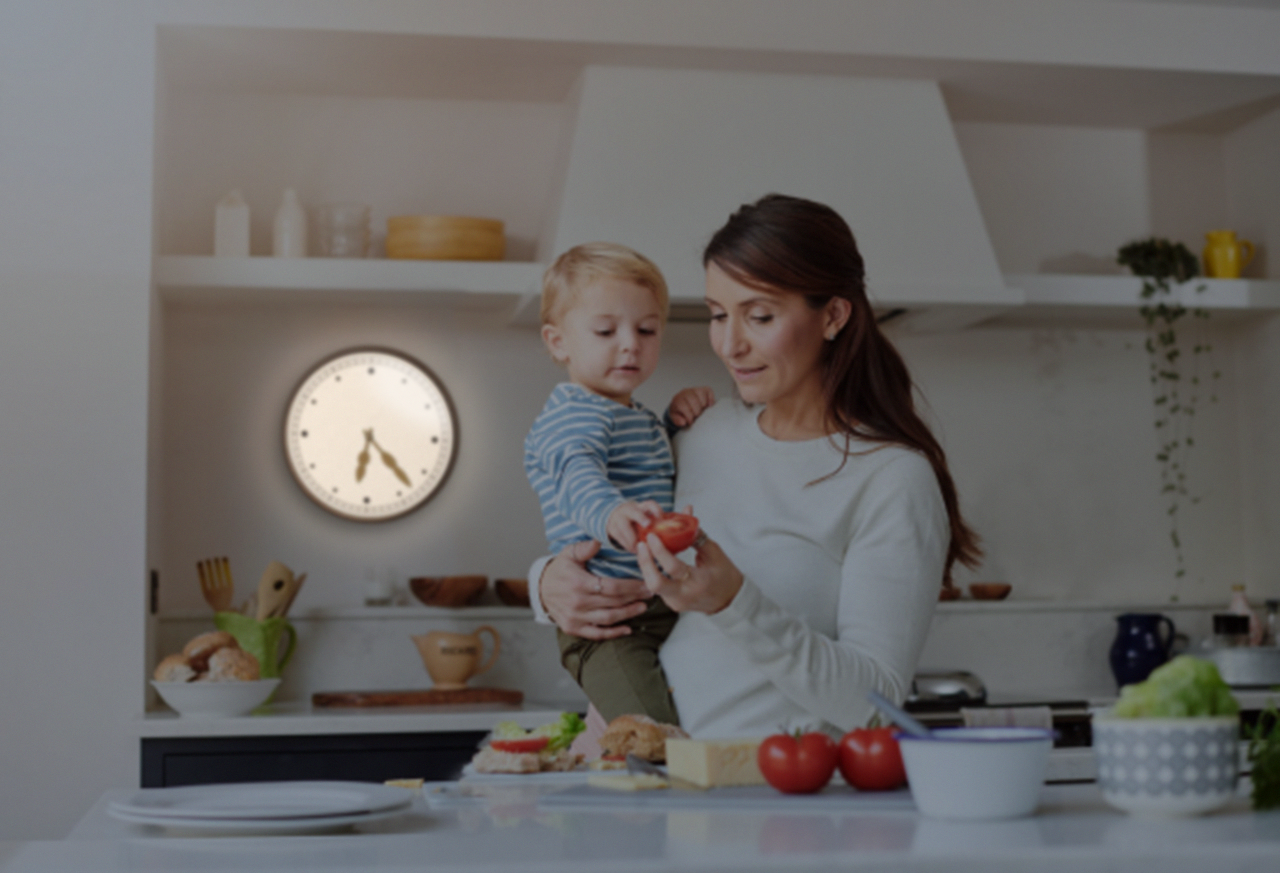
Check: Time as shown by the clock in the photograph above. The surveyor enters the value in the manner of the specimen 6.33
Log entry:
6.23
